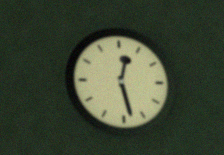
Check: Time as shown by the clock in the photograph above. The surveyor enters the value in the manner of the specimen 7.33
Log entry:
12.28
